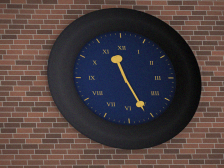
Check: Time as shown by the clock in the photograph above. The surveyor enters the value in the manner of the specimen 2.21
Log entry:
11.26
